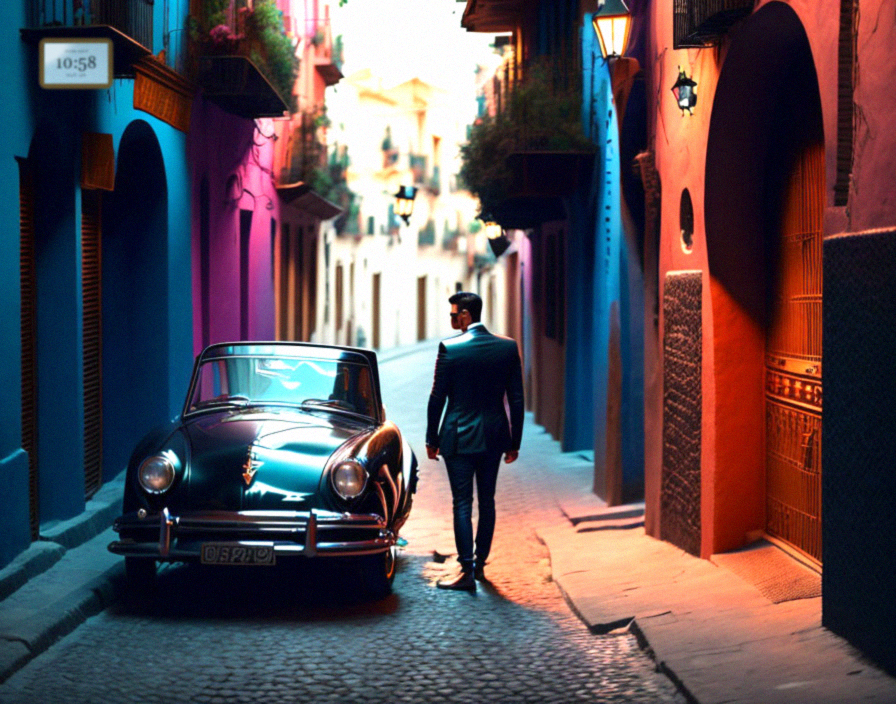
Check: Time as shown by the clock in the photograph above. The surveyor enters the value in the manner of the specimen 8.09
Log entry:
10.58
